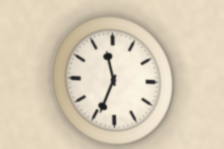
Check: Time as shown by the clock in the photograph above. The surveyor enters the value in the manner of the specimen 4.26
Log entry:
11.34
